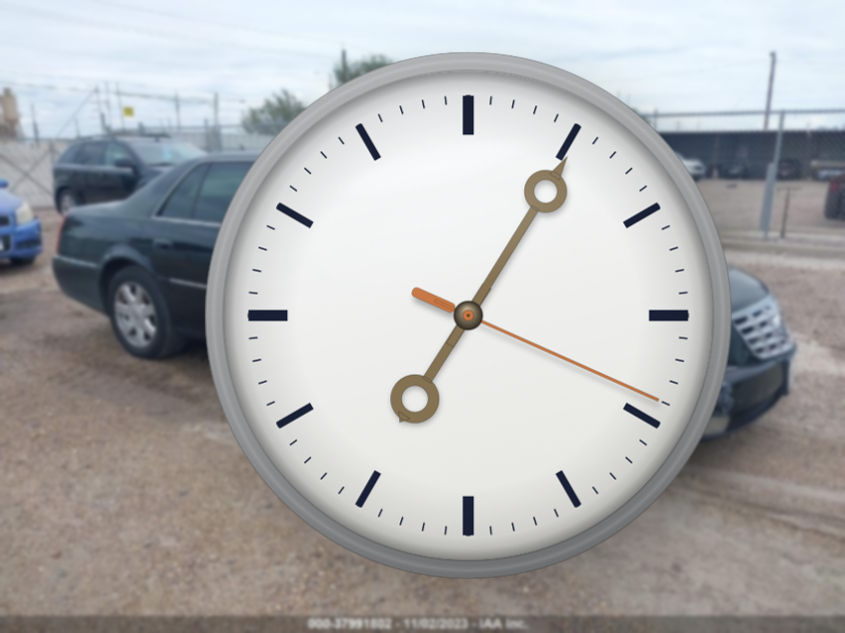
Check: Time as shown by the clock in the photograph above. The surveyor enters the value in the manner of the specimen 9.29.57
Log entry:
7.05.19
